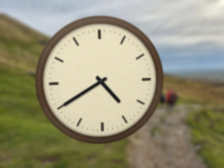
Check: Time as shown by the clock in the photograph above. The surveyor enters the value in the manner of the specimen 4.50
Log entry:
4.40
